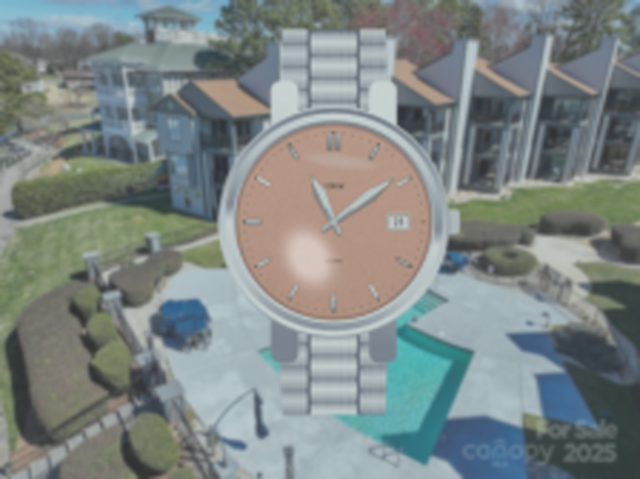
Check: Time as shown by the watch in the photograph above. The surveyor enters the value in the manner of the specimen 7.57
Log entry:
11.09
